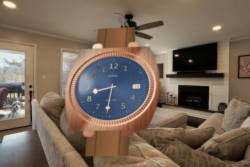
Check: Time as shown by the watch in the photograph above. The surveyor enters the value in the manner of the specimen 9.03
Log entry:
8.31
